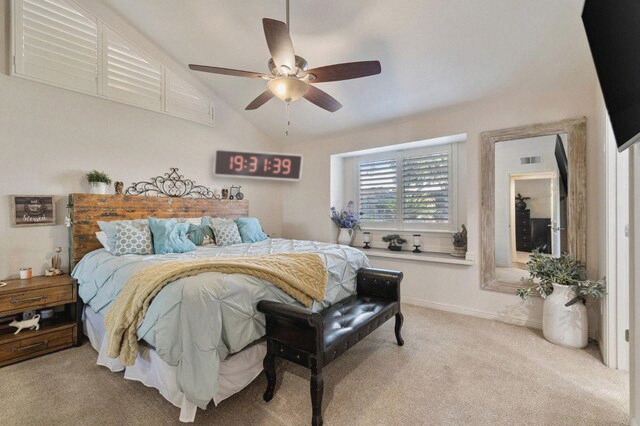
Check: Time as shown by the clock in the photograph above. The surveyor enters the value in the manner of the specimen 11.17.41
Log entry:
19.31.39
